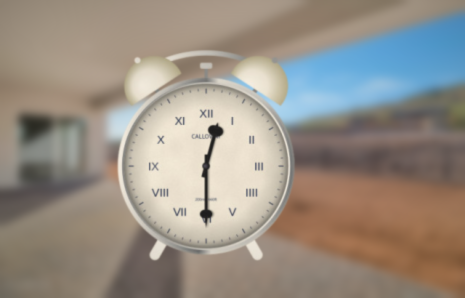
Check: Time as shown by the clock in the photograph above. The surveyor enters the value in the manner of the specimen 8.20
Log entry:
12.30
